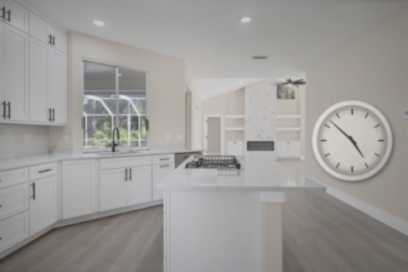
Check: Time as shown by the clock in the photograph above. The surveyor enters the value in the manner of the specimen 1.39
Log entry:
4.52
